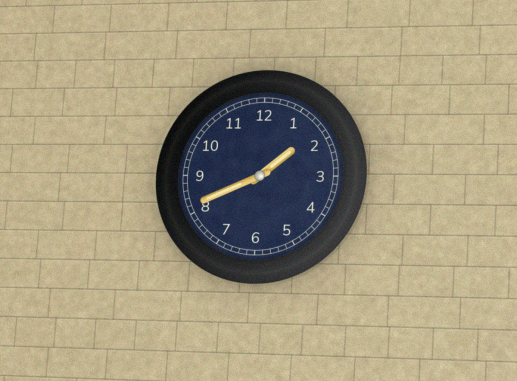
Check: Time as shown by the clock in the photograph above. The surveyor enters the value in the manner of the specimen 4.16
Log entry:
1.41
